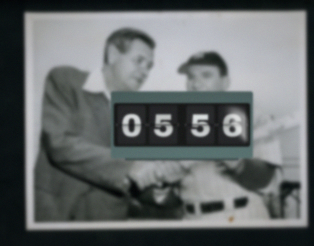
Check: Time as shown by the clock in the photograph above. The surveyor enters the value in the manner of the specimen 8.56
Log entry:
5.56
